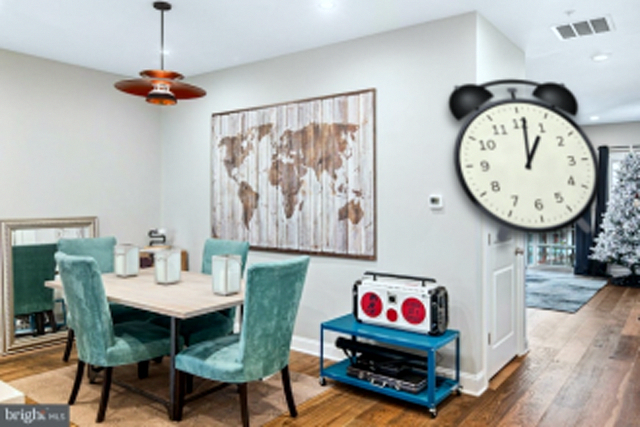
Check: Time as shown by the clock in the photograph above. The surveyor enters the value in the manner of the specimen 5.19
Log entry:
1.01
